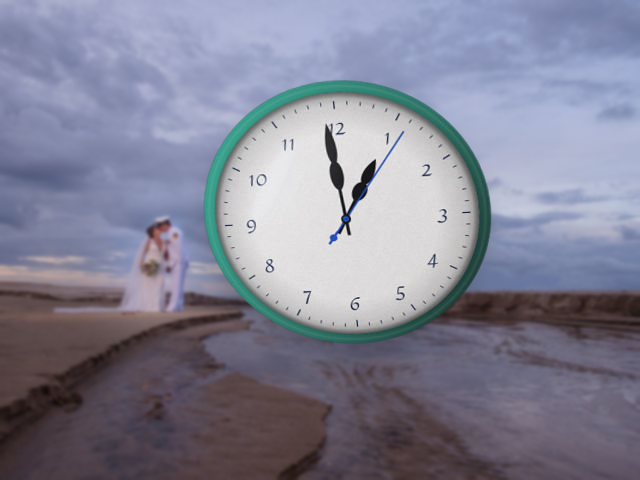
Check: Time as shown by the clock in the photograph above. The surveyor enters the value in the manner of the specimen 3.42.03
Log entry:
12.59.06
